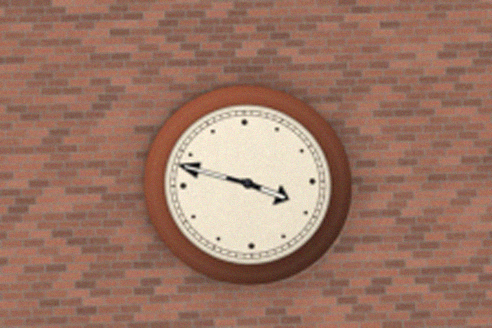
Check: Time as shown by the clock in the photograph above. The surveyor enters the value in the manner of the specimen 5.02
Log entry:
3.48
